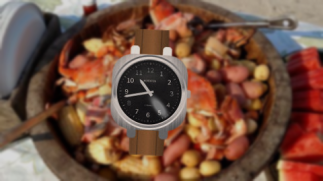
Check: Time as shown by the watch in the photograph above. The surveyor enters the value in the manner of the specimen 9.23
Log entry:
10.43
